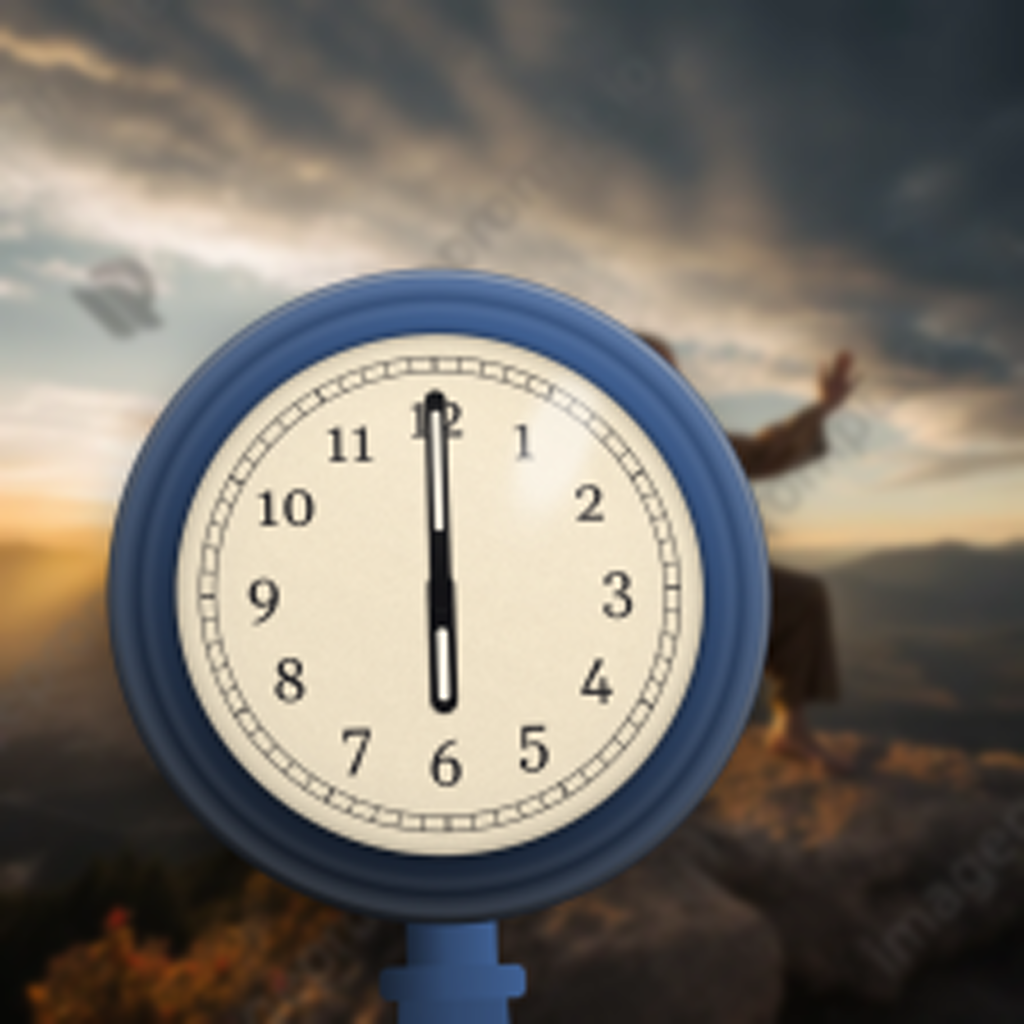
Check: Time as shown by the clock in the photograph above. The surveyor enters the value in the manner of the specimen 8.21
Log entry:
6.00
